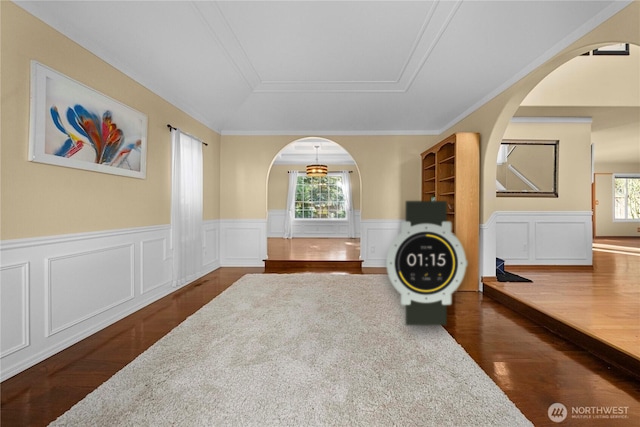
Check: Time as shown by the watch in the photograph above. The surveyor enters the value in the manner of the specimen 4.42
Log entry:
1.15
